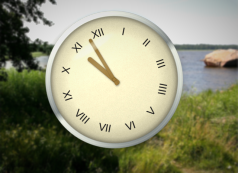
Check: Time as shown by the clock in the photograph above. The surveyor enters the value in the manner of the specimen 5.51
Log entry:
10.58
